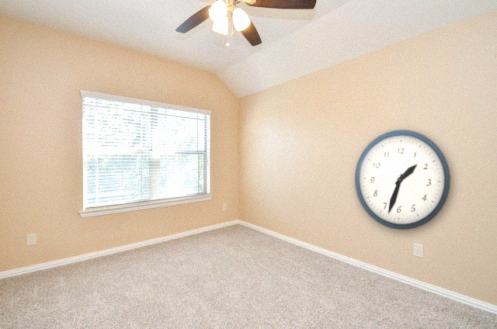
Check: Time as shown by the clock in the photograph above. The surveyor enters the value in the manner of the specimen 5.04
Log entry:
1.33
